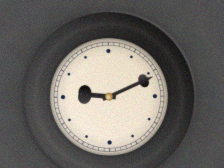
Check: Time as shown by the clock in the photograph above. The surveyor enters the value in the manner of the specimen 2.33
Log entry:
9.11
